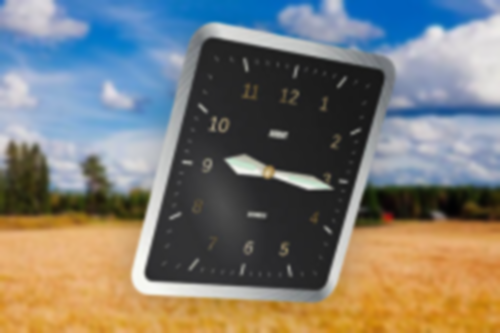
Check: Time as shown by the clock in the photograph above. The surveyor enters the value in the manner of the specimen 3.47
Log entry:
9.16
